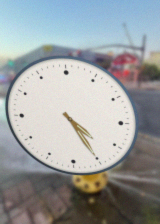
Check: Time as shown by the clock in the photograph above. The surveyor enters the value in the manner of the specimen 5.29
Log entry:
4.25
